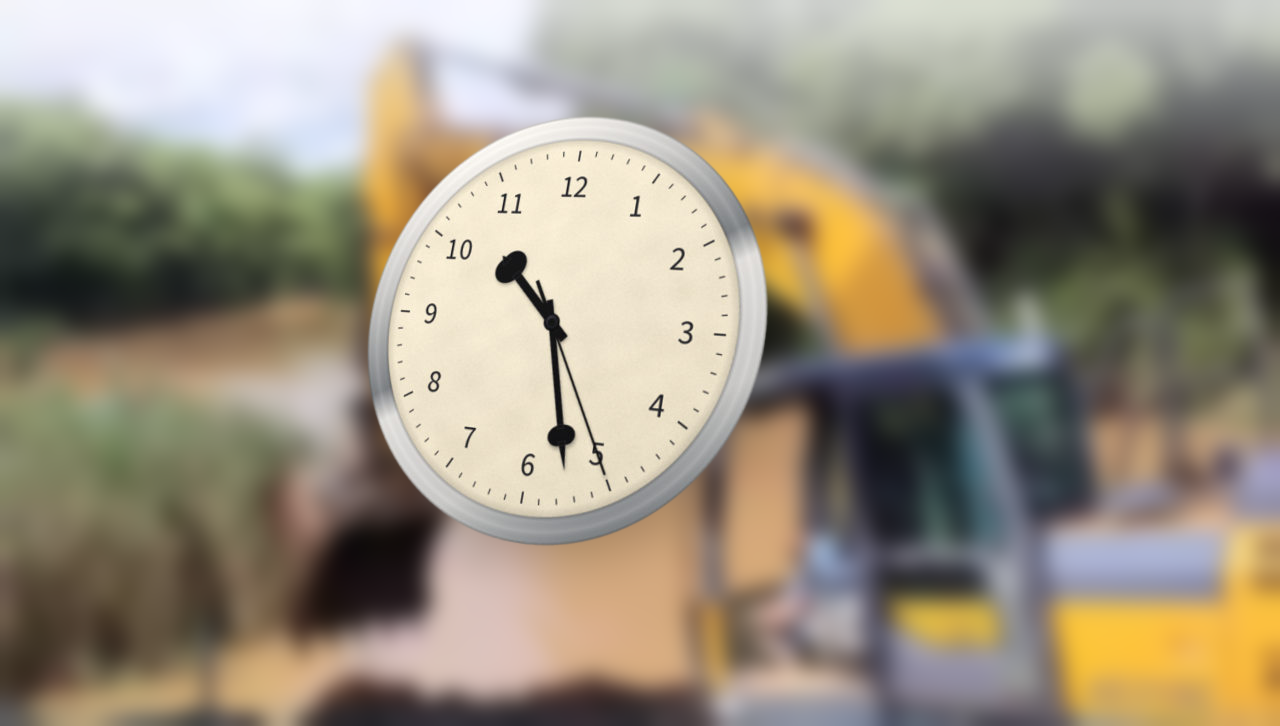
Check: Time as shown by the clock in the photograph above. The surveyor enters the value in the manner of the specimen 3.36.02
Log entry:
10.27.25
